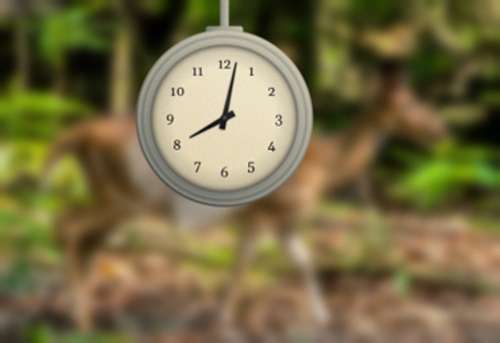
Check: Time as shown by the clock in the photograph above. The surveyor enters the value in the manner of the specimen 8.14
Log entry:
8.02
